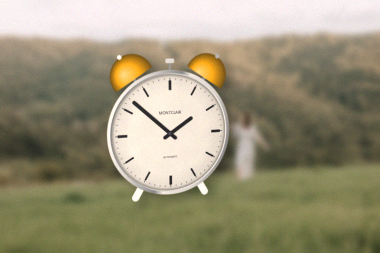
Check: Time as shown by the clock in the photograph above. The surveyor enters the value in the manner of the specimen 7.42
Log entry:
1.52
